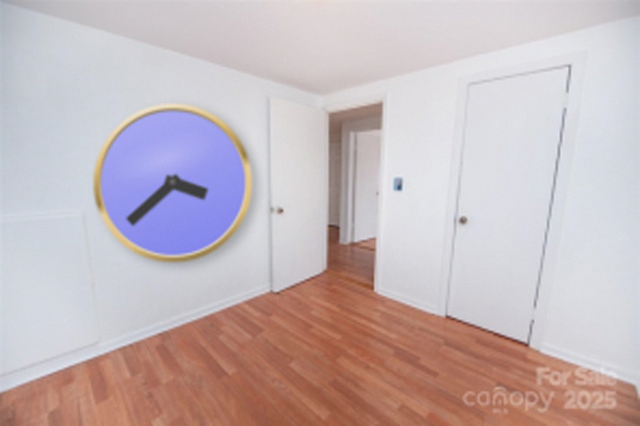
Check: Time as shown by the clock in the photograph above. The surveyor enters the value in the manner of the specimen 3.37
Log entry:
3.38
